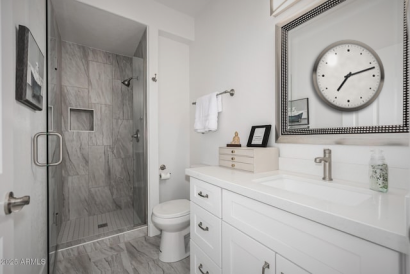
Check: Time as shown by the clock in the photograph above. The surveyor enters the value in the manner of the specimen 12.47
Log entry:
7.12
